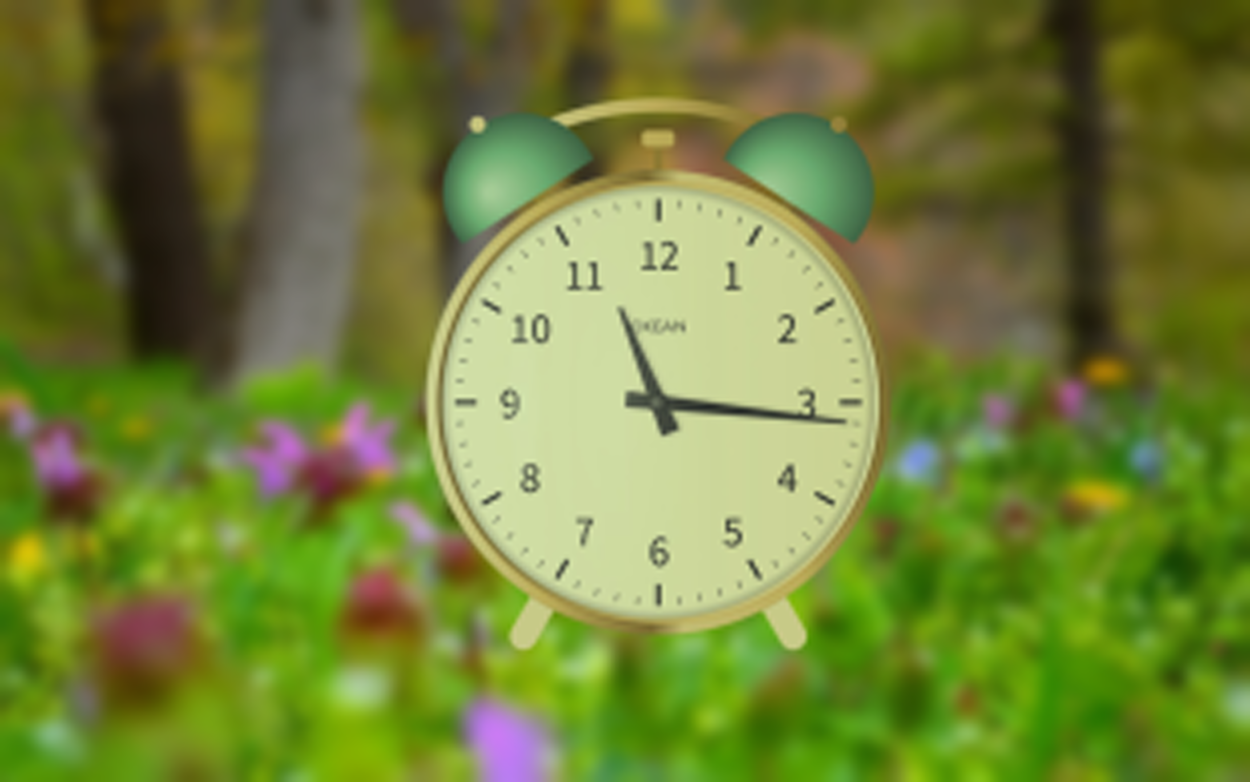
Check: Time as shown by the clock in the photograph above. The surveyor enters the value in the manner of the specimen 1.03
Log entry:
11.16
